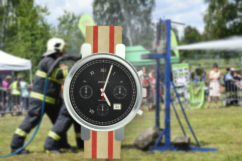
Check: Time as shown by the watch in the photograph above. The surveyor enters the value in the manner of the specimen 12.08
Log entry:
5.03
